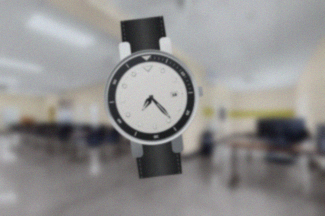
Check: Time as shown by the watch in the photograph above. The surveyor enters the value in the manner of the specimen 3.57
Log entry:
7.24
